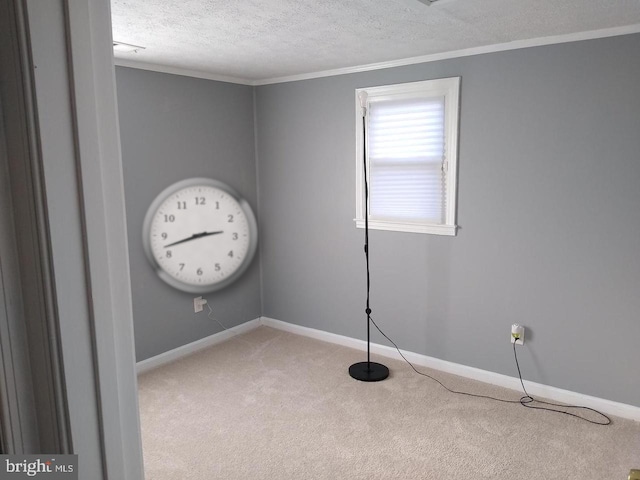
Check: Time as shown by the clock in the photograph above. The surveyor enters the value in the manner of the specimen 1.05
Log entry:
2.42
